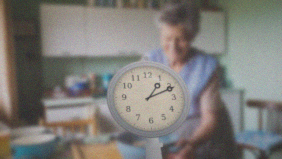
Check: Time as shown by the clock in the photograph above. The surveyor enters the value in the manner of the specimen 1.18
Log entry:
1.11
